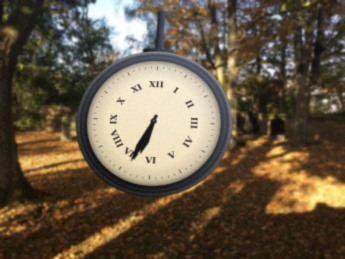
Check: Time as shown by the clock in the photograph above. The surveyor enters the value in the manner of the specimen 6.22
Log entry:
6.34
